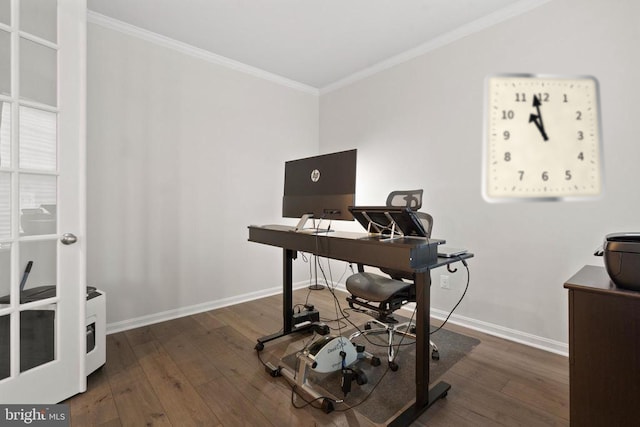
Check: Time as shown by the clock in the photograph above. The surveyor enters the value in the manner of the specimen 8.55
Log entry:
10.58
